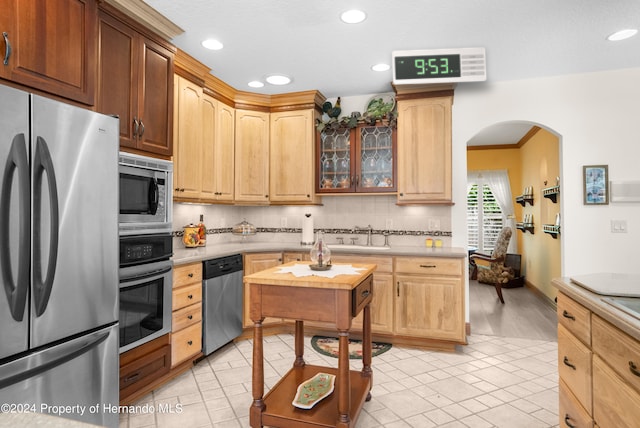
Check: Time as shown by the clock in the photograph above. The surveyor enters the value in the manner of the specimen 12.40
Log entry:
9.53
